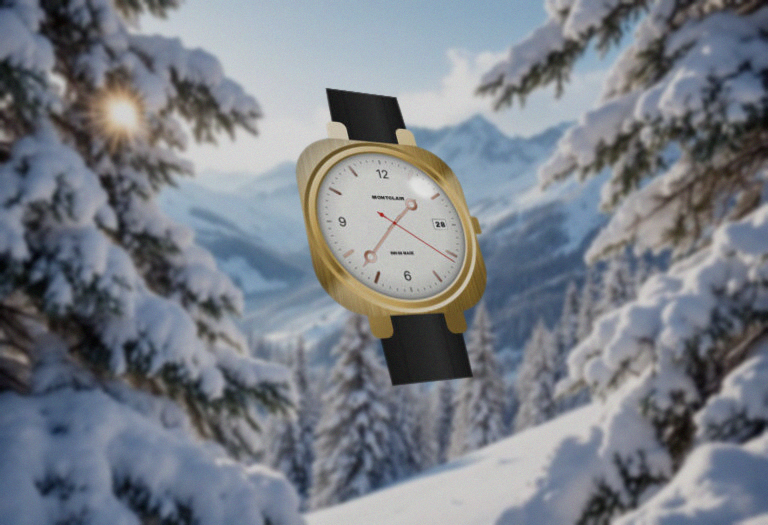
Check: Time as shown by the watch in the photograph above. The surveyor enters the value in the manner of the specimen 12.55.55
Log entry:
1.37.21
